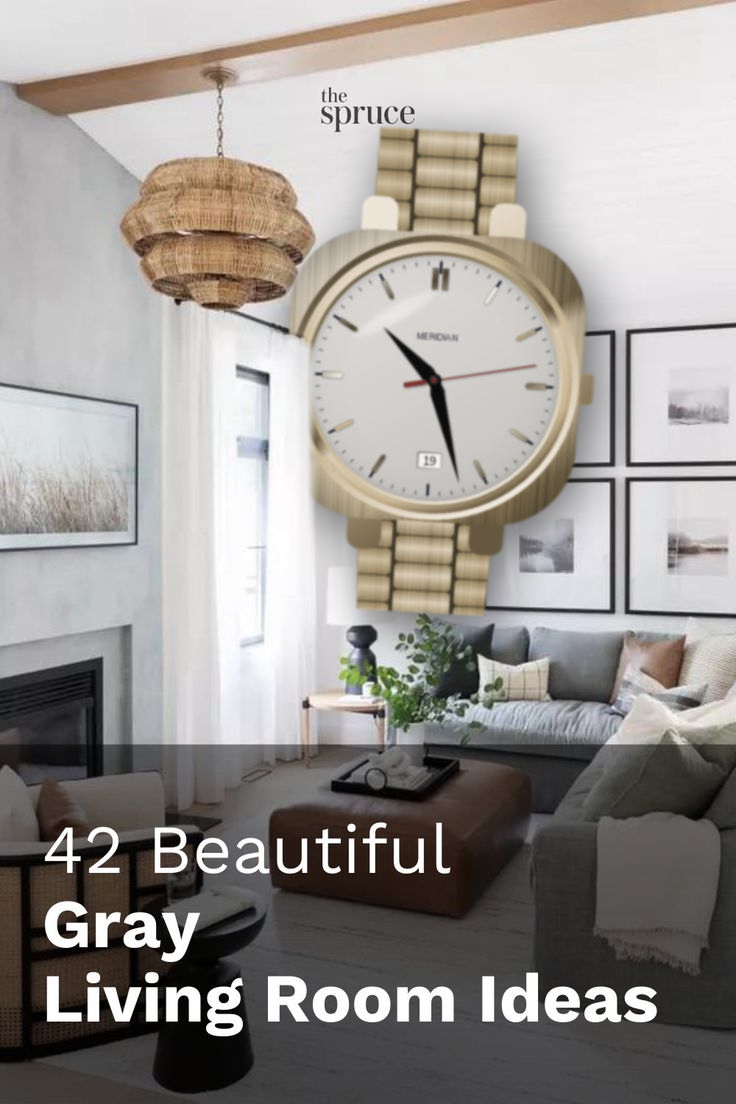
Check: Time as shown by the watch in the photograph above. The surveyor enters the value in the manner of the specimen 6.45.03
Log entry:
10.27.13
